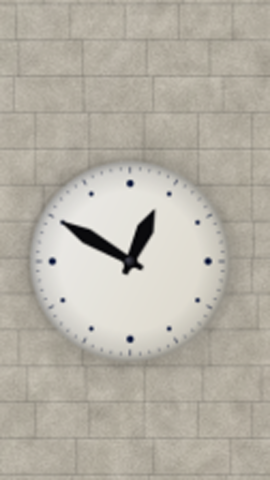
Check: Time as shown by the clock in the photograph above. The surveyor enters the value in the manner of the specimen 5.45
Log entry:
12.50
